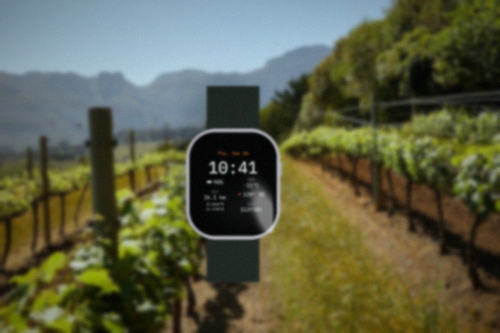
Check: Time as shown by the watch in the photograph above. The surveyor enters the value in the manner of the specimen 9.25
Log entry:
10.41
